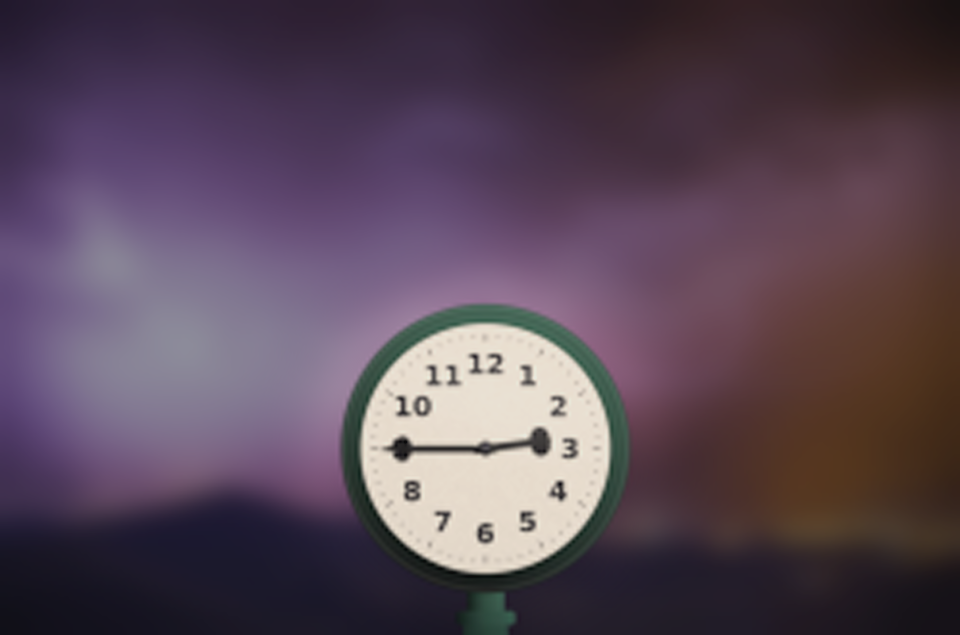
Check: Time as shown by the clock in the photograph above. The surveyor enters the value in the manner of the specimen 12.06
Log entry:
2.45
